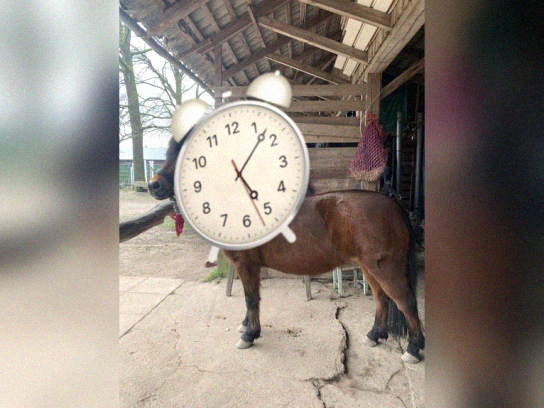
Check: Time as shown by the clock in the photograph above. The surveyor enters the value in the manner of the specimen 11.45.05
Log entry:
5.07.27
